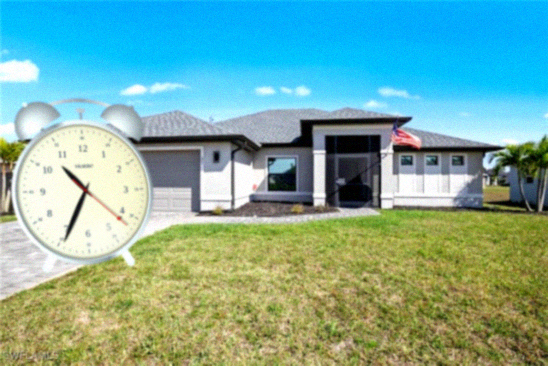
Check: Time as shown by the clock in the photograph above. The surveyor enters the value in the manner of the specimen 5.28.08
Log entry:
10.34.22
